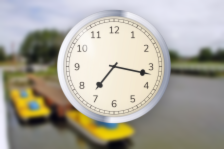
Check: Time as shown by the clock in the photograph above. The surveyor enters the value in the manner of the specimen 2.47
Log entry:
7.17
